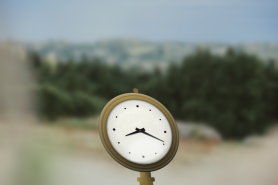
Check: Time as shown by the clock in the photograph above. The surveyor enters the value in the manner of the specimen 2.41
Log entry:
8.19
